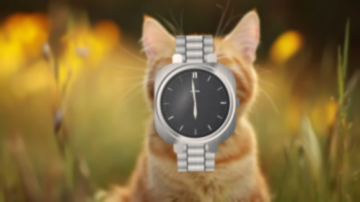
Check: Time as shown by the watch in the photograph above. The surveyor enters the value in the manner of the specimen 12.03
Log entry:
5.59
